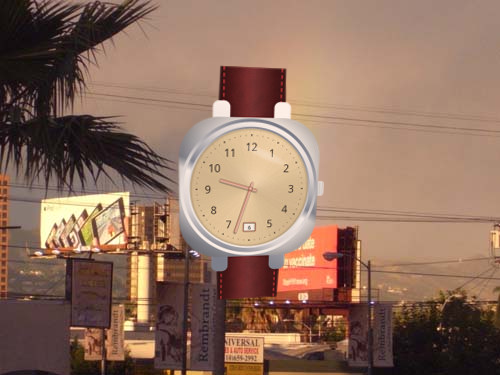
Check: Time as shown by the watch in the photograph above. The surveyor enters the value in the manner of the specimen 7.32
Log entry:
9.33
